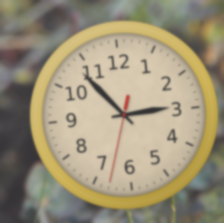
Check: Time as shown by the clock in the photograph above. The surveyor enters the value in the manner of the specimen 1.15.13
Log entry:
2.53.33
